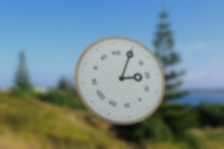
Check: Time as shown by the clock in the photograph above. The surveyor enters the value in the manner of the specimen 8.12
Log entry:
3.05
